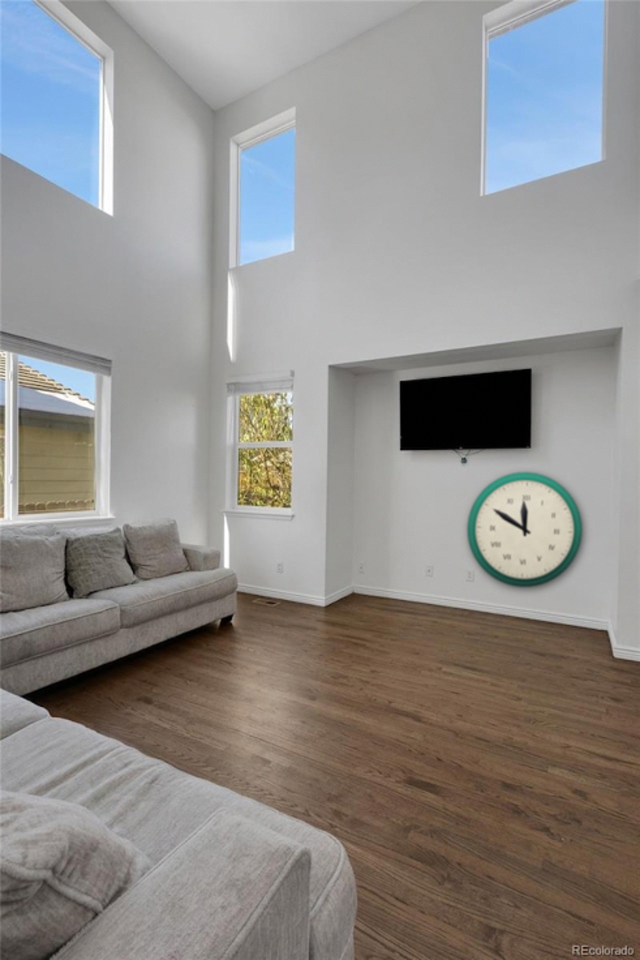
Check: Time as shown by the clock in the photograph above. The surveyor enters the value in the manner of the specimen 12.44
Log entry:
11.50
